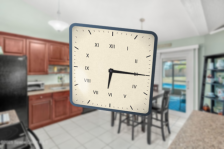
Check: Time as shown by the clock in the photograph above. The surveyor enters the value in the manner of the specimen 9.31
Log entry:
6.15
